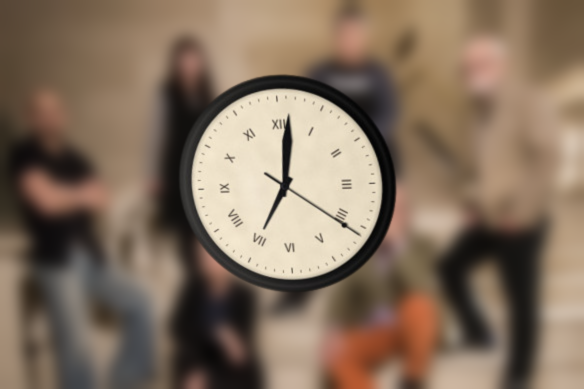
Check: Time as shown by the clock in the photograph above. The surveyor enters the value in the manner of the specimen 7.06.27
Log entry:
7.01.21
